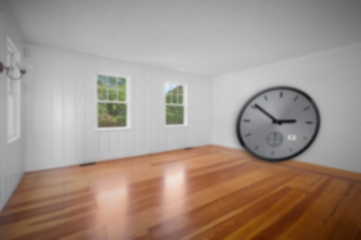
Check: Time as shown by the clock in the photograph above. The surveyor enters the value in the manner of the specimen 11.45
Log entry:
2.51
